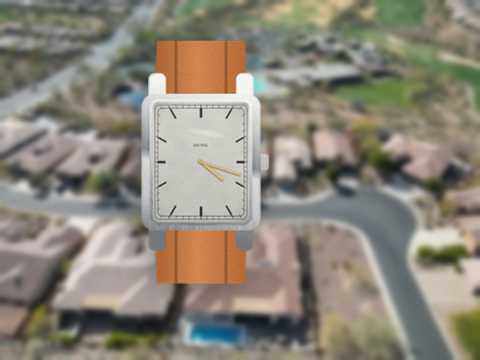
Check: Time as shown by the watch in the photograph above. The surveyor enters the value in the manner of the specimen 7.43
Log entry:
4.18
